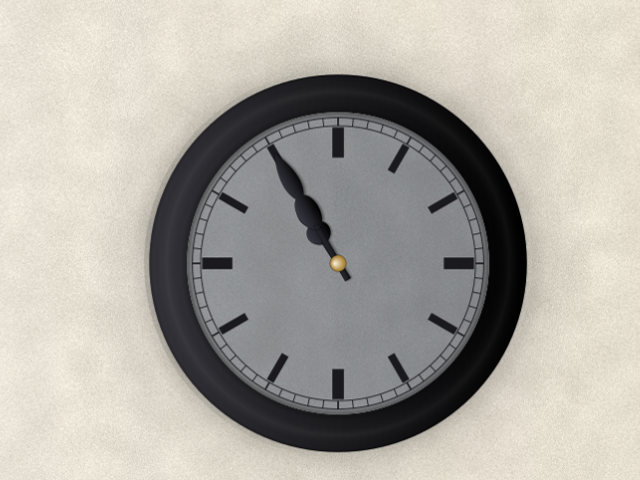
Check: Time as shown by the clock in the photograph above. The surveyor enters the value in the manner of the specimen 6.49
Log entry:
10.55
